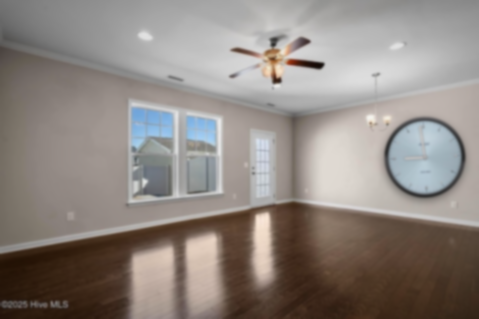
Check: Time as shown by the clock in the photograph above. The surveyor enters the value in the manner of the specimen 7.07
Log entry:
8.59
